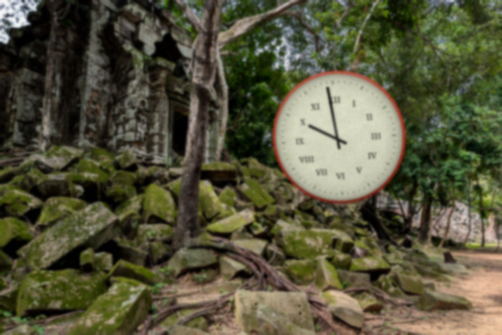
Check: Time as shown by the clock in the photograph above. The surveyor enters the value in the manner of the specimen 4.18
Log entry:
9.59
